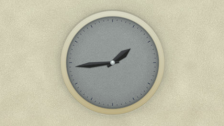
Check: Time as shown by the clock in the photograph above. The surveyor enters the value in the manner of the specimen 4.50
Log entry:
1.44
